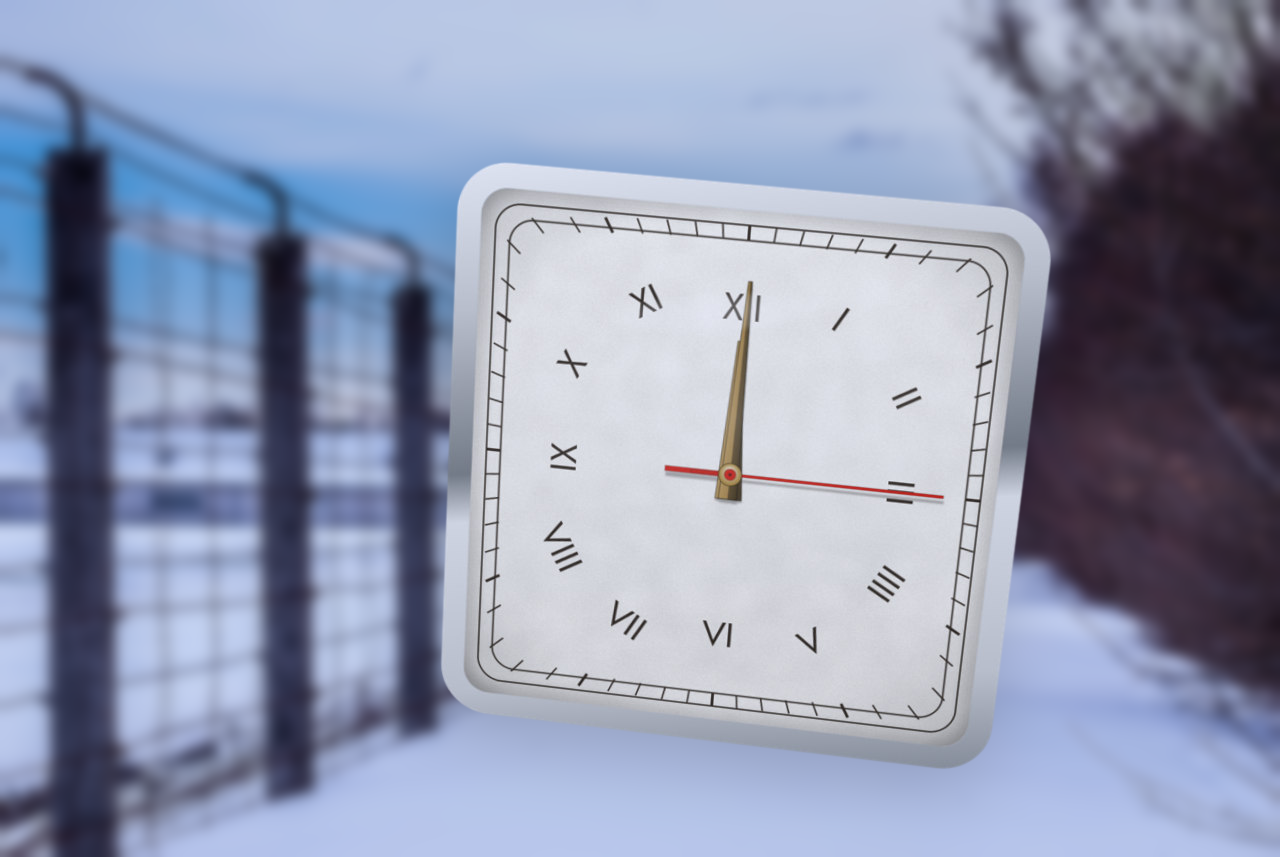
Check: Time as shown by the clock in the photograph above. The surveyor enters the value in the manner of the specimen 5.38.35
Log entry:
12.00.15
